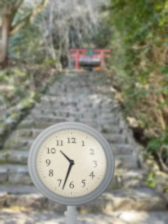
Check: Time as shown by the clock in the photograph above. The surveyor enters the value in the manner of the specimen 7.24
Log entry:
10.33
